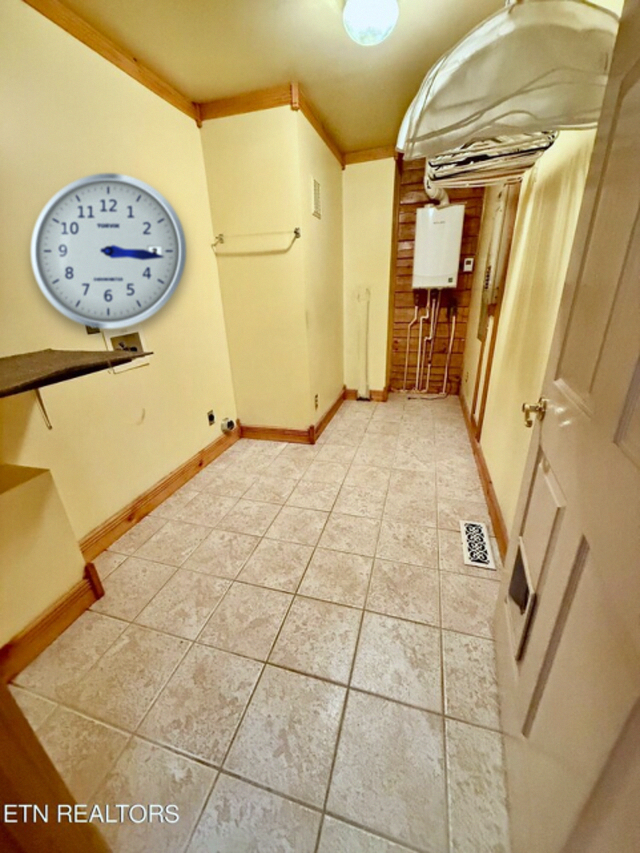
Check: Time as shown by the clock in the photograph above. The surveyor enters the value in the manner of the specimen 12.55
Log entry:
3.16
